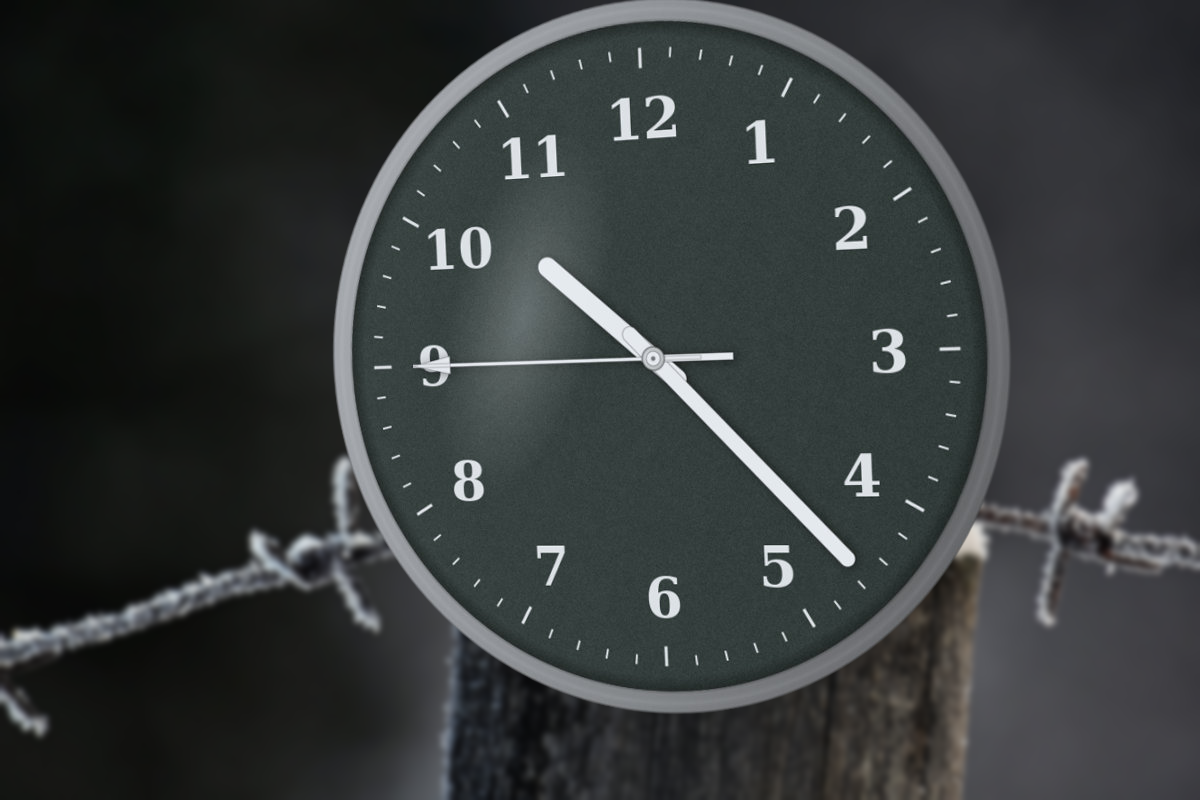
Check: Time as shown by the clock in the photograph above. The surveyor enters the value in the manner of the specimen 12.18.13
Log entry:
10.22.45
